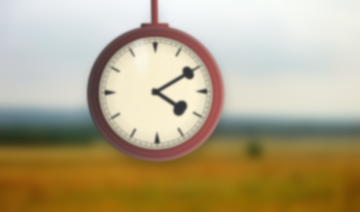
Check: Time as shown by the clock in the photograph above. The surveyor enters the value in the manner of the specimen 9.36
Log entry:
4.10
